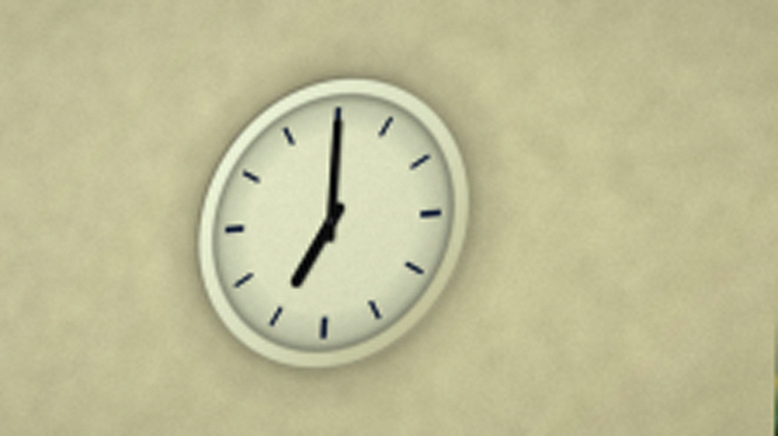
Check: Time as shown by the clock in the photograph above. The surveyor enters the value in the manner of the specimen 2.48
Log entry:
7.00
